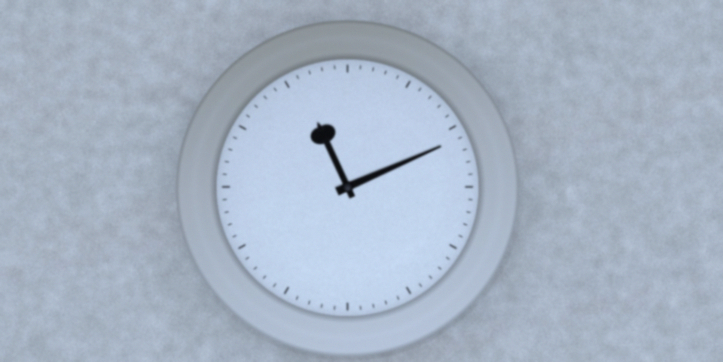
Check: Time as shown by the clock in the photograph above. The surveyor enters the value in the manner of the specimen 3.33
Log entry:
11.11
